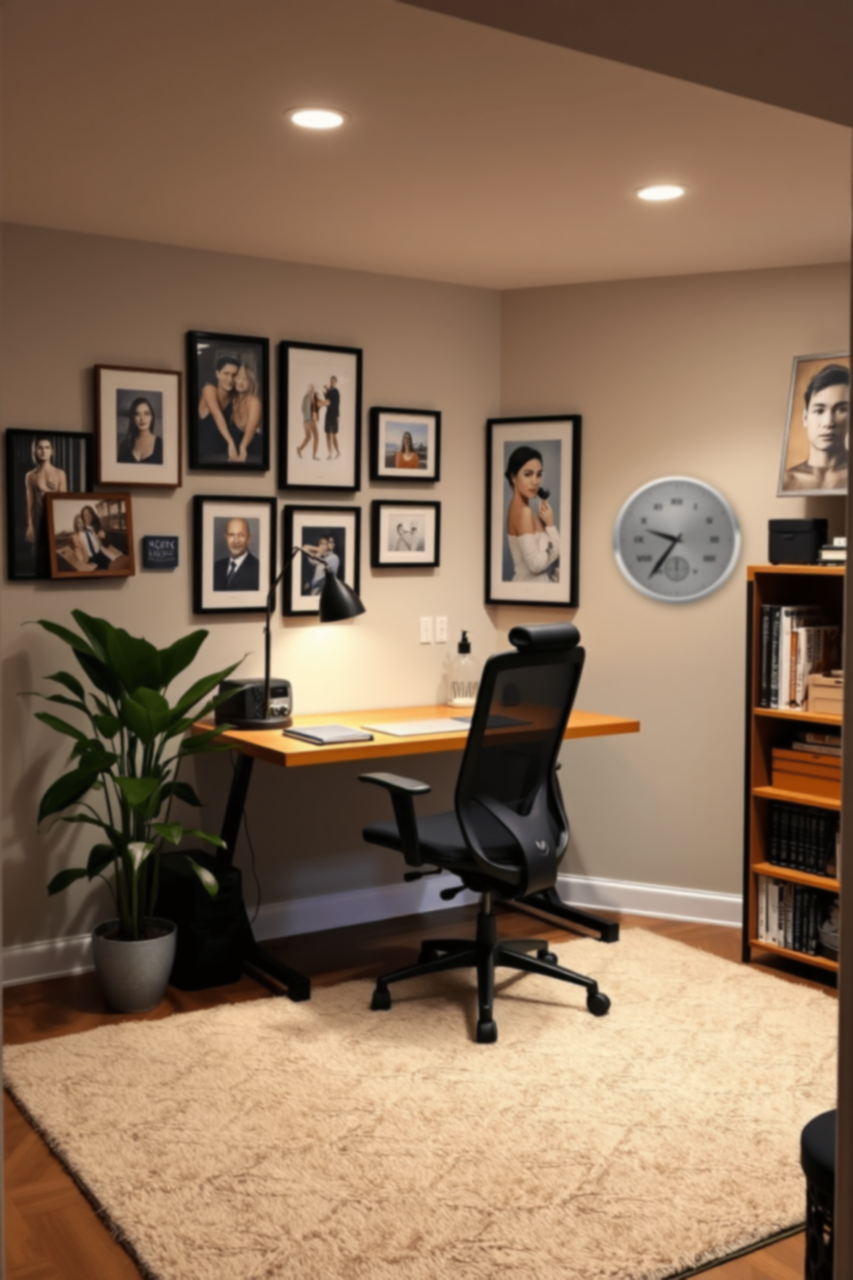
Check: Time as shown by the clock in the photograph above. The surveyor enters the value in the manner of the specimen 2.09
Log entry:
9.36
